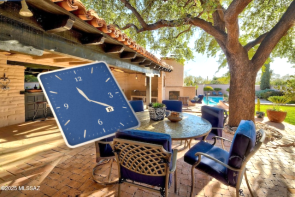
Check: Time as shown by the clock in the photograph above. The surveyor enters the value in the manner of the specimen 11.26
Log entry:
11.21
